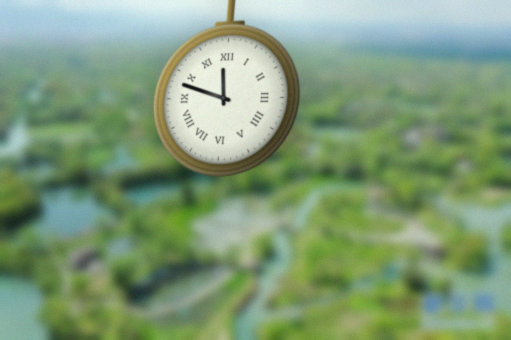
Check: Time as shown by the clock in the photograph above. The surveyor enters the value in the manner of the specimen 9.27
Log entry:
11.48
